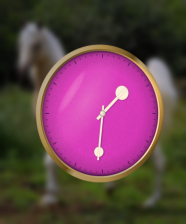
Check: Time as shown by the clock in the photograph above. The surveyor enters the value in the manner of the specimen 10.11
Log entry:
1.31
